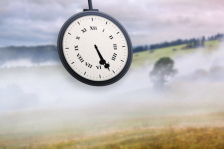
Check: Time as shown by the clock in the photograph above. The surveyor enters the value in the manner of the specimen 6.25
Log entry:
5.26
